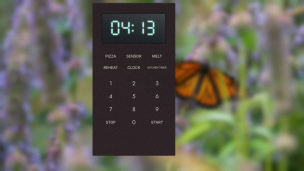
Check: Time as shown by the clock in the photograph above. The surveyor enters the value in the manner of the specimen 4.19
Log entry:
4.13
